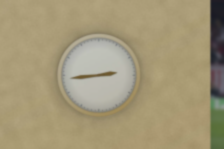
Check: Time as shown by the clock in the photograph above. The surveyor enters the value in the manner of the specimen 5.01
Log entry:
2.44
